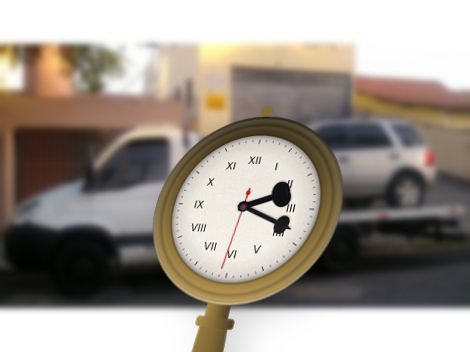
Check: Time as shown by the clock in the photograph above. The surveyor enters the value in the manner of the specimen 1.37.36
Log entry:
2.18.31
